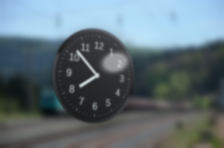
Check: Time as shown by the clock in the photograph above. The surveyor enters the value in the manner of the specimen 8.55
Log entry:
7.52
